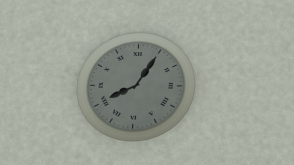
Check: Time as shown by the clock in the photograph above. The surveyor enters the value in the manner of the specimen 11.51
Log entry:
8.05
